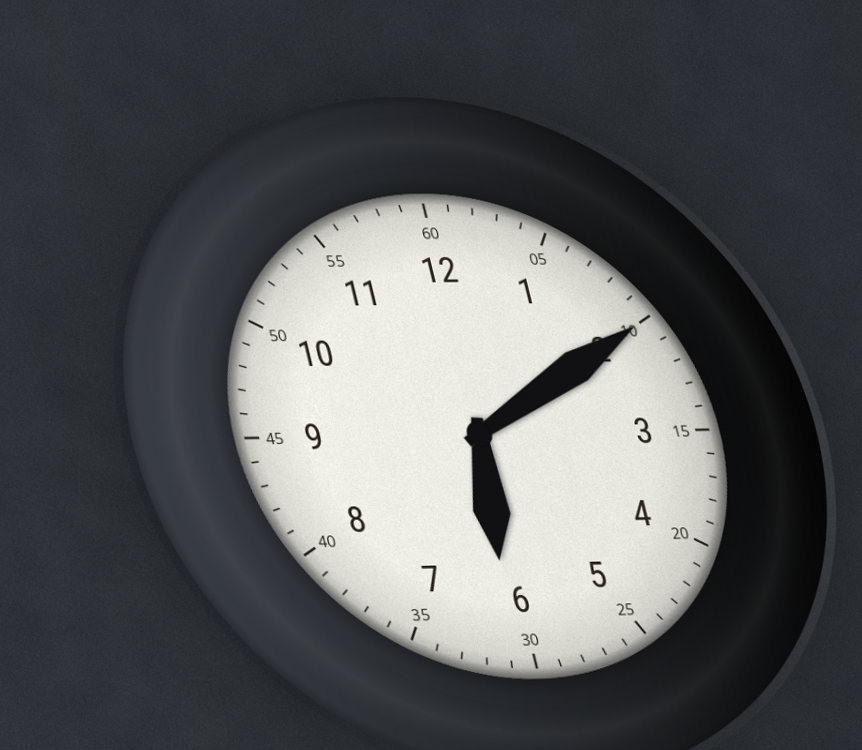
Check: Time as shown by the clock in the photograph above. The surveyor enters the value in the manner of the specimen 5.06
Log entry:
6.10
